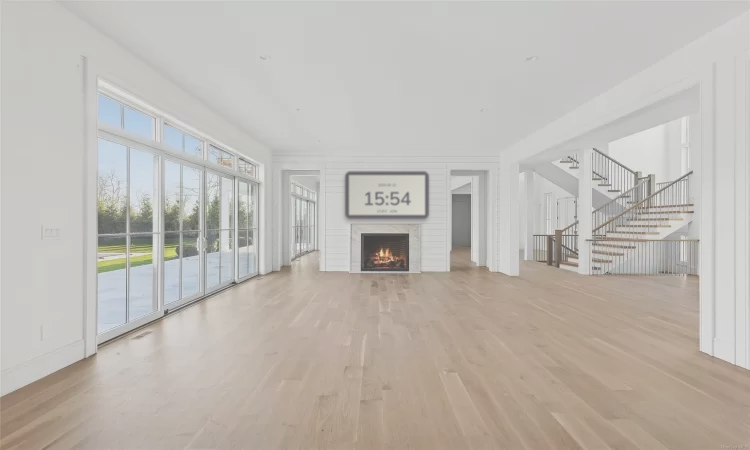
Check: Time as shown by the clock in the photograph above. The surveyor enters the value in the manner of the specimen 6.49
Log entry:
15.54
